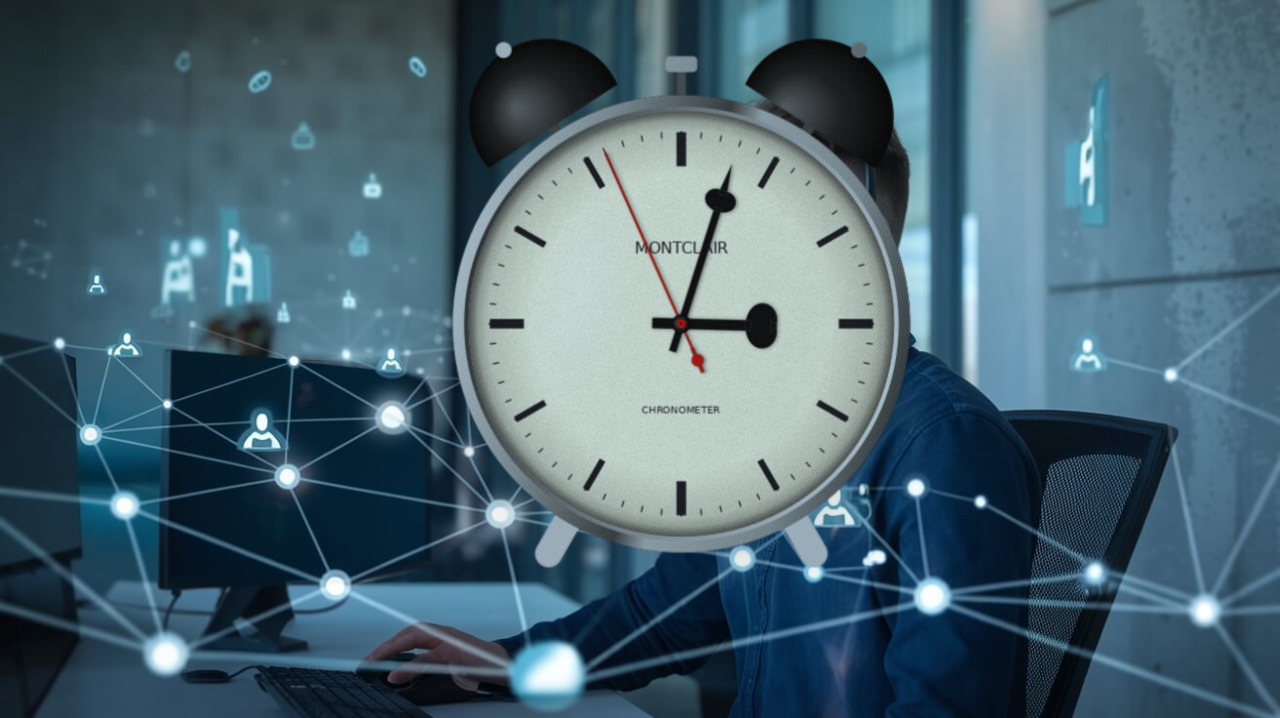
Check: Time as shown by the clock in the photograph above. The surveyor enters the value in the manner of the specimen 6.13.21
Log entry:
3.02.56
